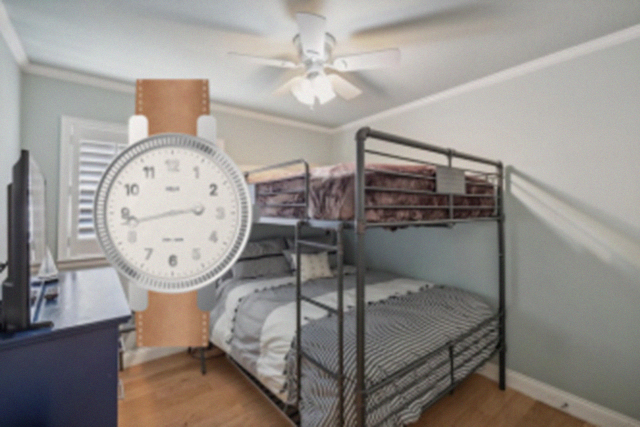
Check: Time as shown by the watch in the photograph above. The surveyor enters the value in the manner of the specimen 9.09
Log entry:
2.43
